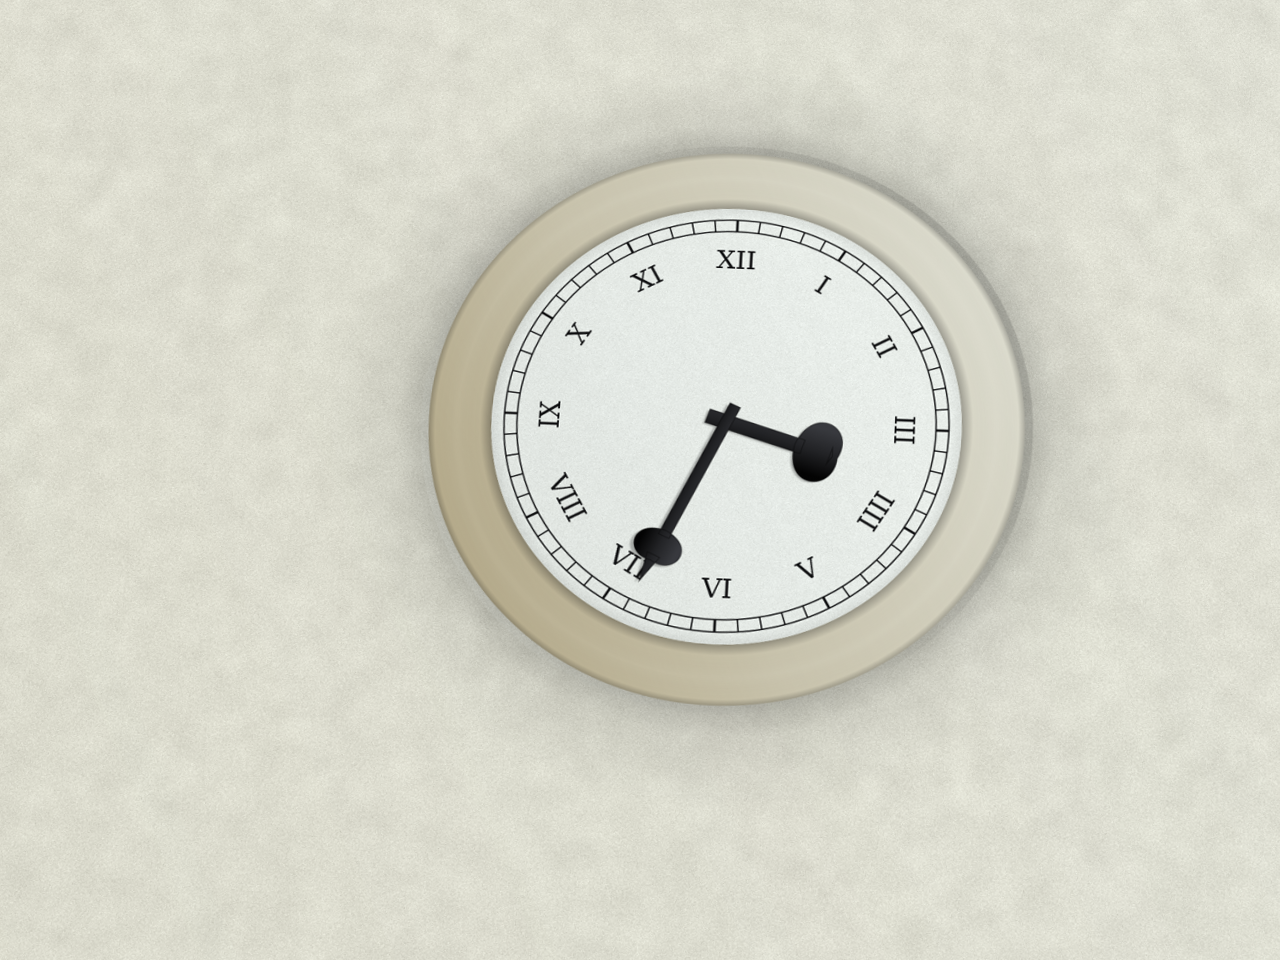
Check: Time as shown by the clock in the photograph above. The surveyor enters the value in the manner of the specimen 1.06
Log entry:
3.34
